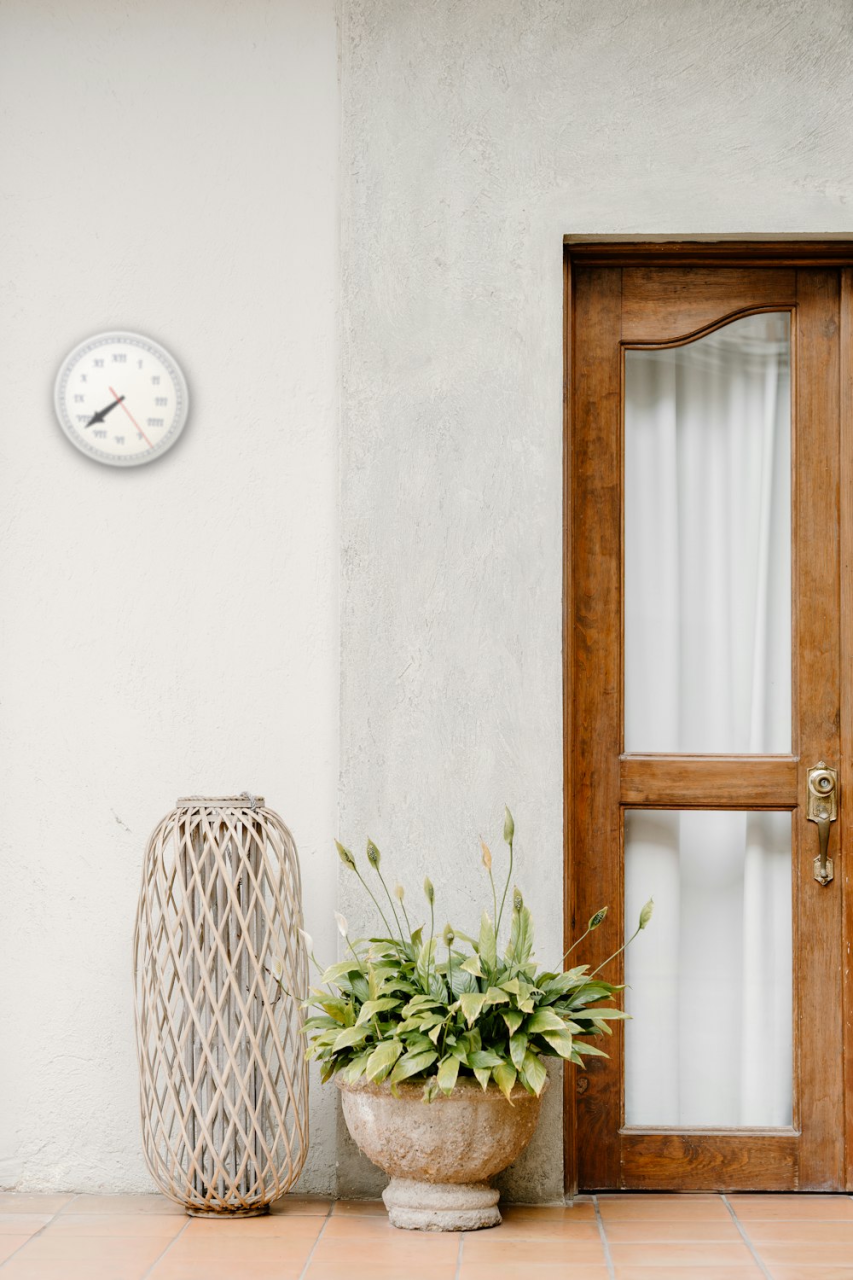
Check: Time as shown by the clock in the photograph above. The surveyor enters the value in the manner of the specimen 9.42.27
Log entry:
7.38.24
